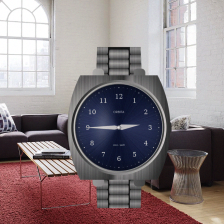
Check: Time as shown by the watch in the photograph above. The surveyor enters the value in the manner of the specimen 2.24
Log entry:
2.45
